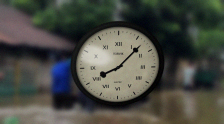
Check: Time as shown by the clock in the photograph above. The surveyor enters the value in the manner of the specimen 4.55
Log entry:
8.07
